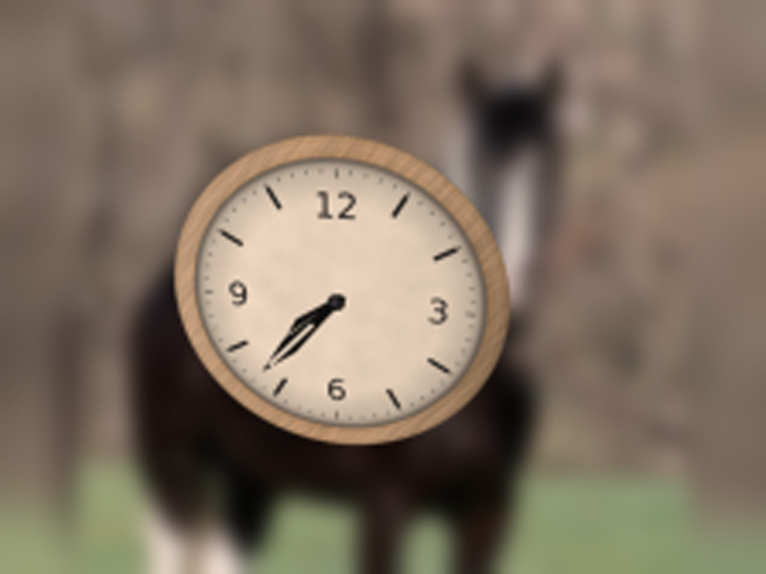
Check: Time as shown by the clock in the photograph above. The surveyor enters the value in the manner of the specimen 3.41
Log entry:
7.37
